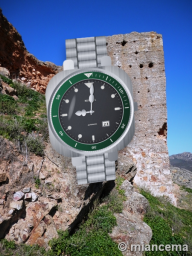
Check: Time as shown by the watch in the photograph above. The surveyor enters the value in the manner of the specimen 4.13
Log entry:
9.01
